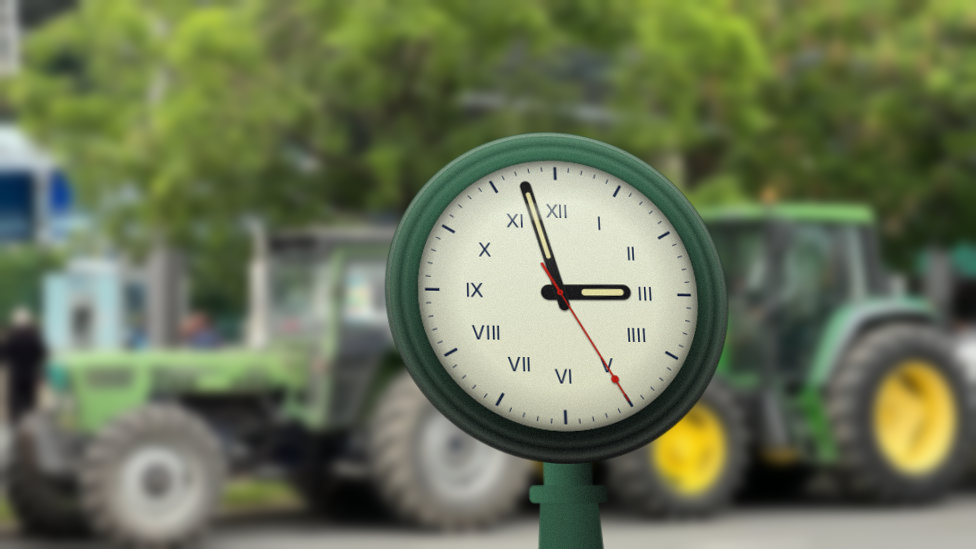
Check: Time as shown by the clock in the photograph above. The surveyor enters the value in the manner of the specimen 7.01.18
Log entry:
2.57.25
